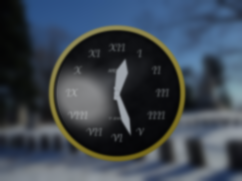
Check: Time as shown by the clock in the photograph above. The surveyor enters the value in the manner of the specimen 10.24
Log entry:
12.27
